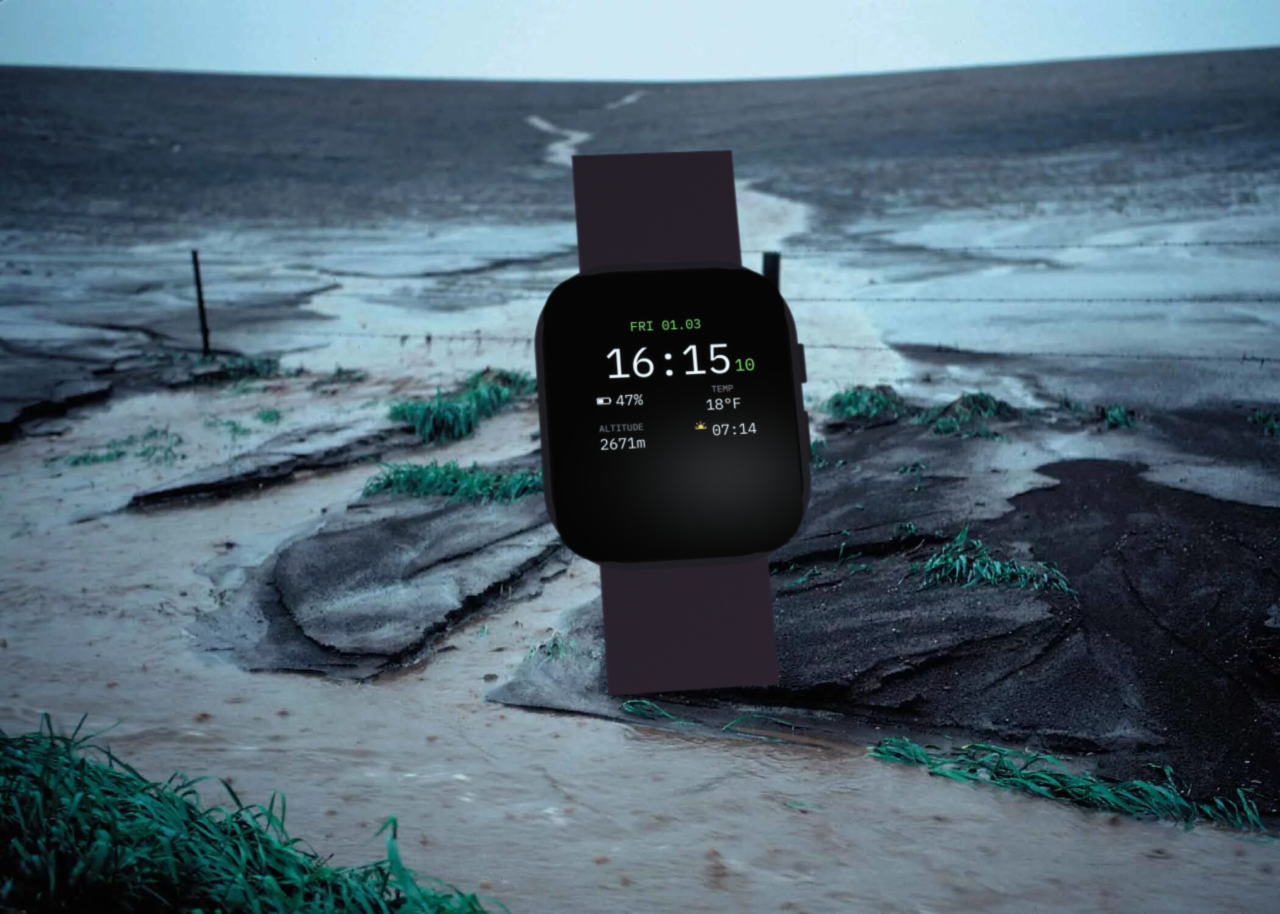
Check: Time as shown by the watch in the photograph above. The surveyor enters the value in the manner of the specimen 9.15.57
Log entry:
16.15.10
